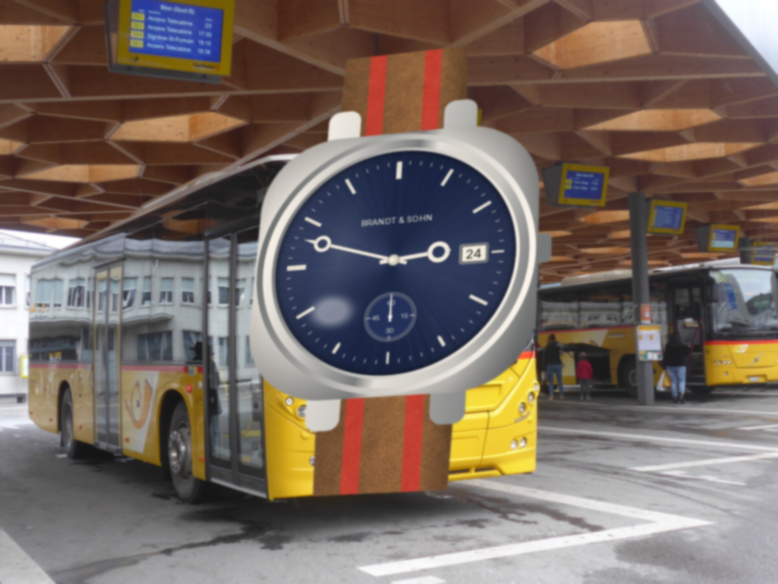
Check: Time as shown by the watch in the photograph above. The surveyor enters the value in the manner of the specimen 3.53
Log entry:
2.48
